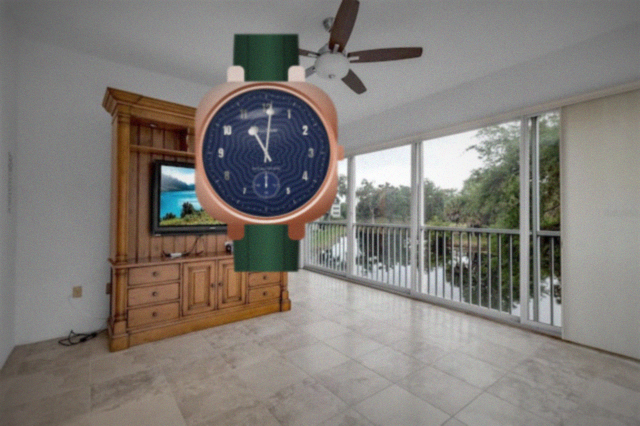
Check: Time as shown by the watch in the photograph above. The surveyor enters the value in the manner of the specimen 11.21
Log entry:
11.01
